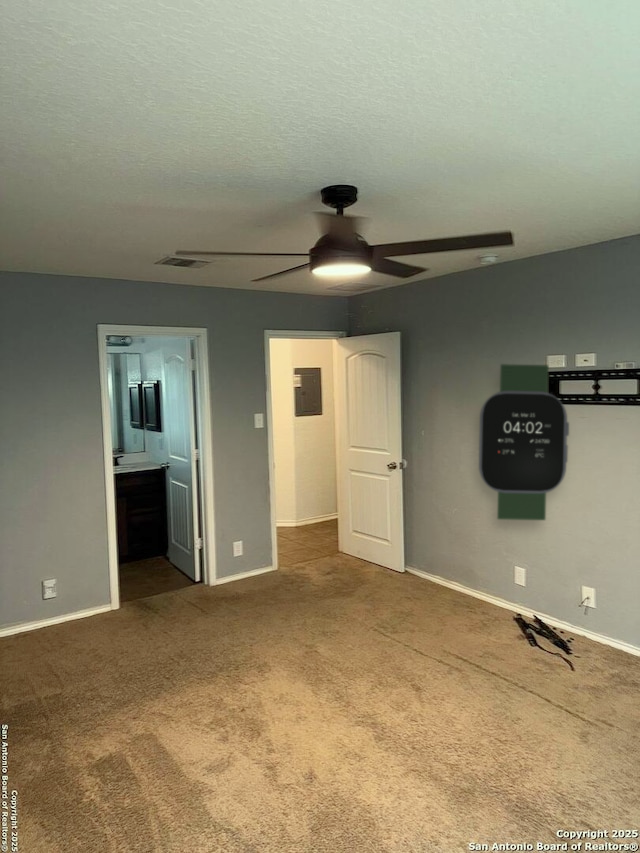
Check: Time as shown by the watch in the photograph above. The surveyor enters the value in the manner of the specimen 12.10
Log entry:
4.02
